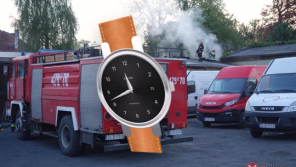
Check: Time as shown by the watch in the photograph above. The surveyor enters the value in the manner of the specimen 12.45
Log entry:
11.42
